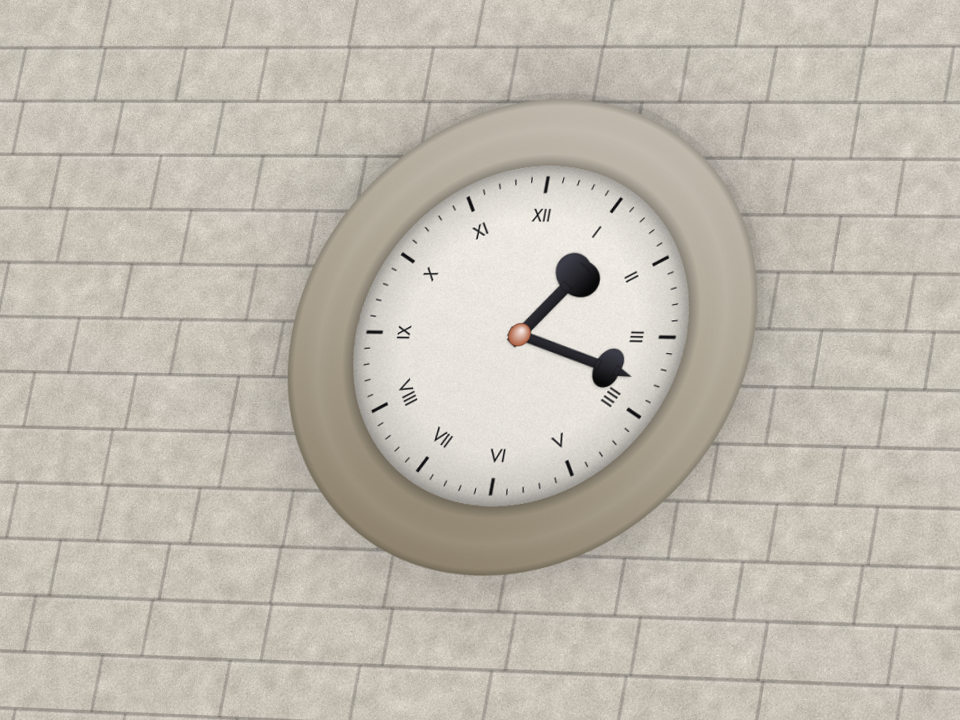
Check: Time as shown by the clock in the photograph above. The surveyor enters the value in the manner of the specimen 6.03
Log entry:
1.18
